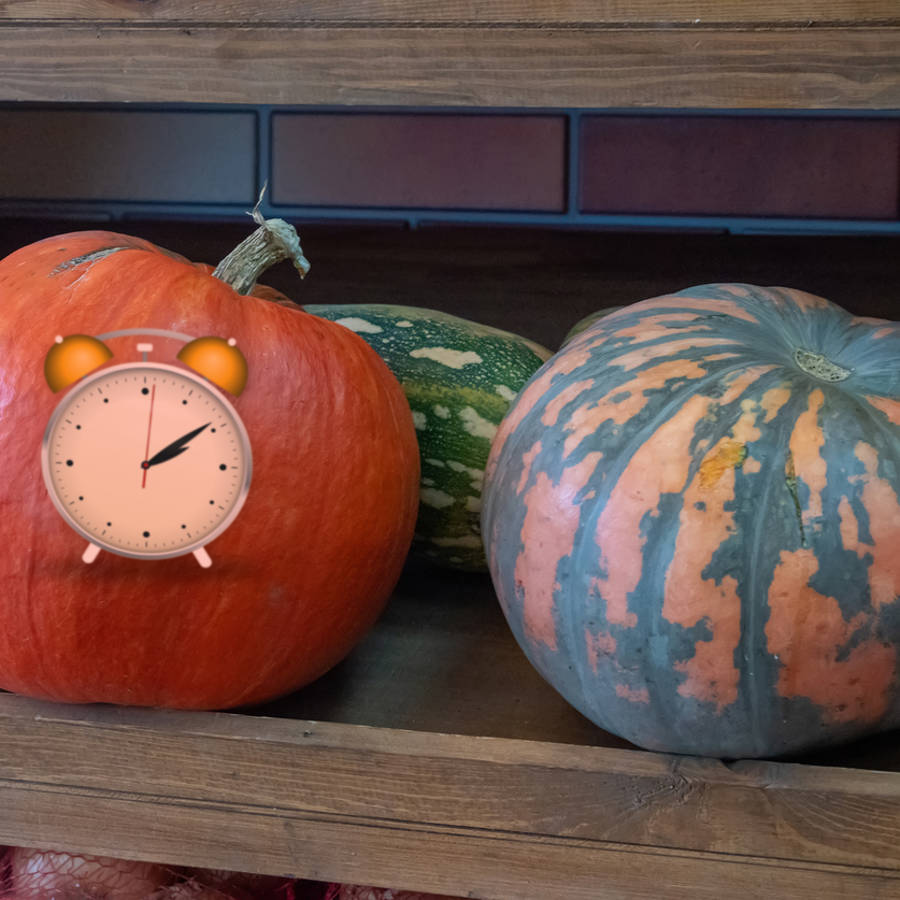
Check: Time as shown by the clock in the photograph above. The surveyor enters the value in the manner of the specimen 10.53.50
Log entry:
2.09.01
